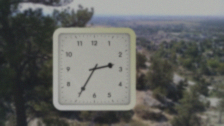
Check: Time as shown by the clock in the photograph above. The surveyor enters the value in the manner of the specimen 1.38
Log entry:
2.35
